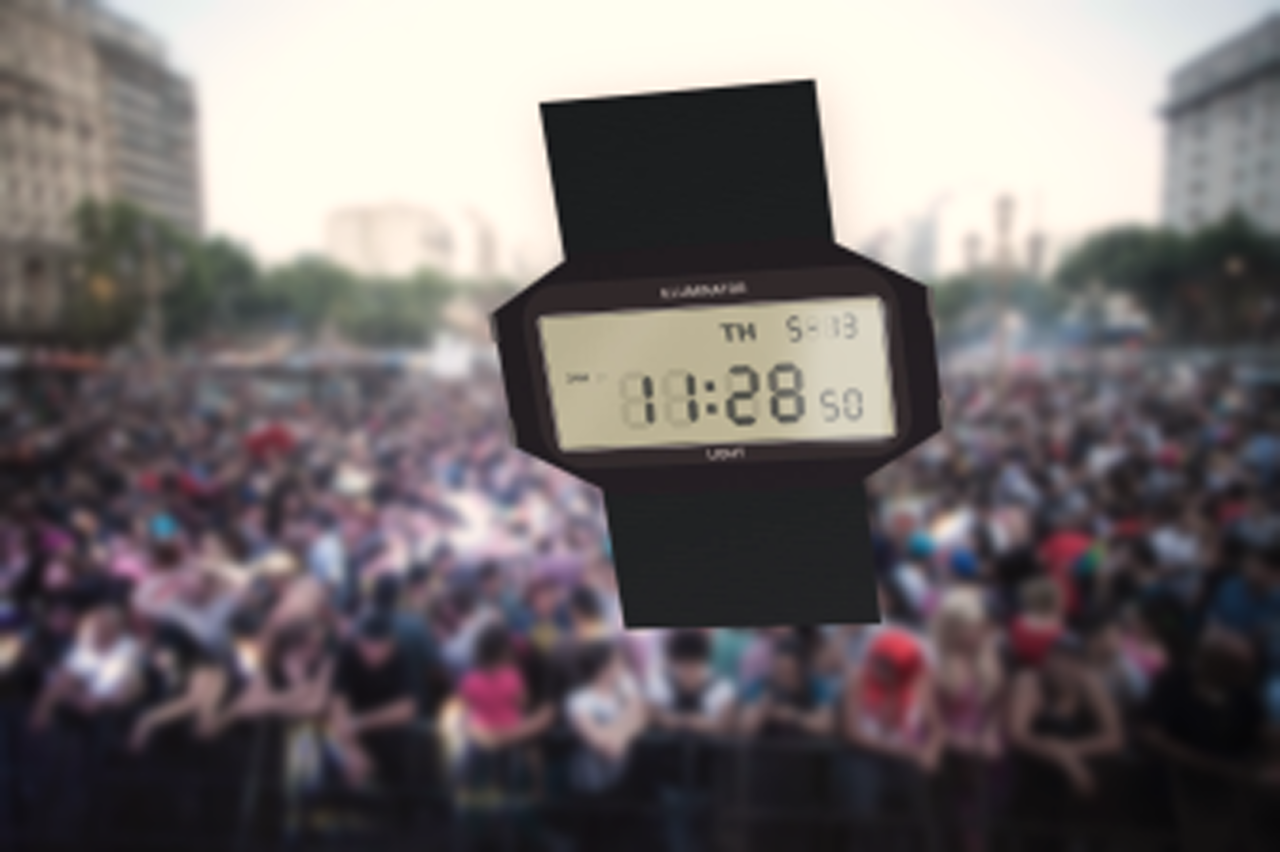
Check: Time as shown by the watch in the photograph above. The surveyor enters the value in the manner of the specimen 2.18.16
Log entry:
11.28.50
